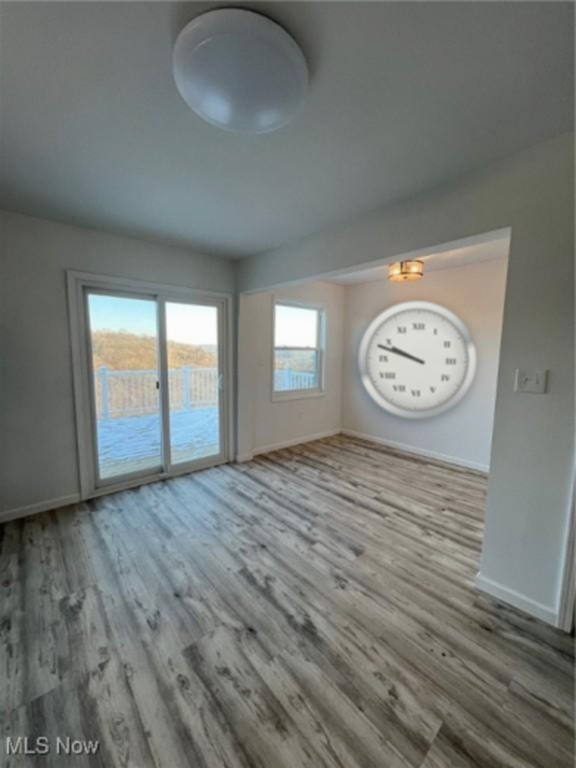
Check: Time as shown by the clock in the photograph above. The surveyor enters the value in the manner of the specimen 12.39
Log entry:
9.48
